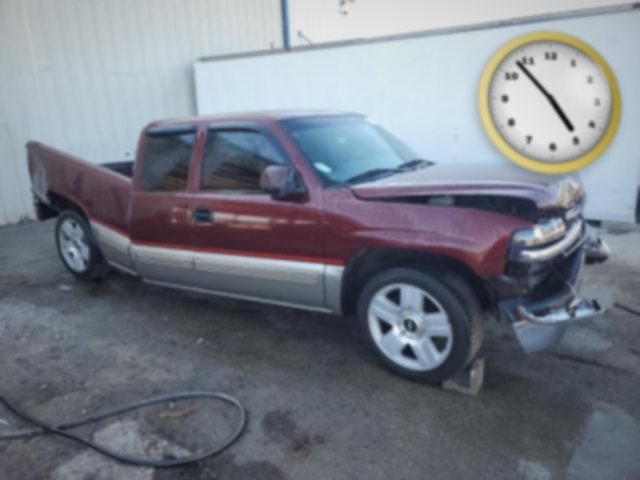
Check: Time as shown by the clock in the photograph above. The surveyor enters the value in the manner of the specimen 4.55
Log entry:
4.53
